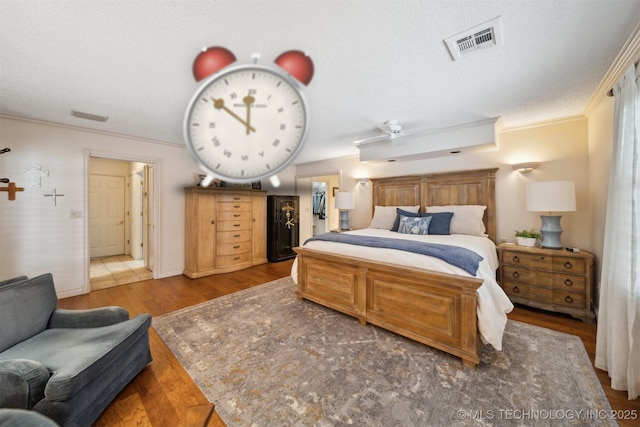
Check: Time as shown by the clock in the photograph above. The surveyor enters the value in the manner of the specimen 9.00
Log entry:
11.51
